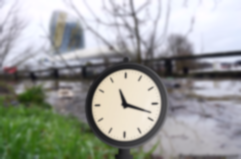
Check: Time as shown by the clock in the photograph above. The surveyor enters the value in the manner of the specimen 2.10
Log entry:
11.18
